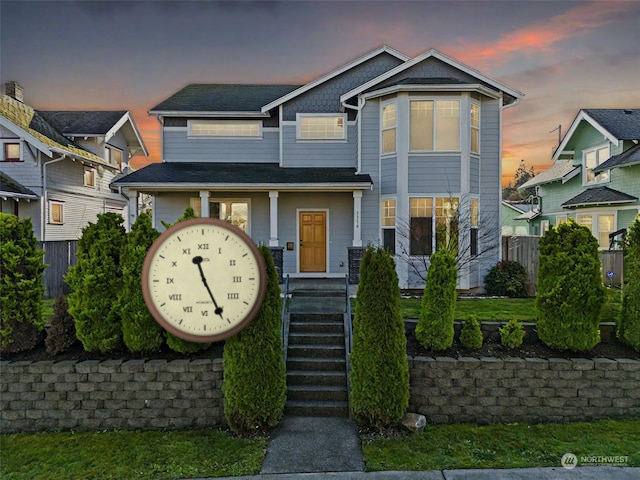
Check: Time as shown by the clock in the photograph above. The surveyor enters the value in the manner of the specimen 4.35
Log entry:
11.26
